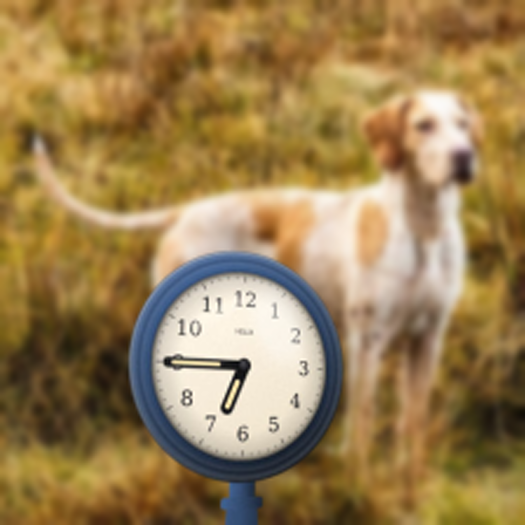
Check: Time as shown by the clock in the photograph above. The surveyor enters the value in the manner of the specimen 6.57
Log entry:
6.45
